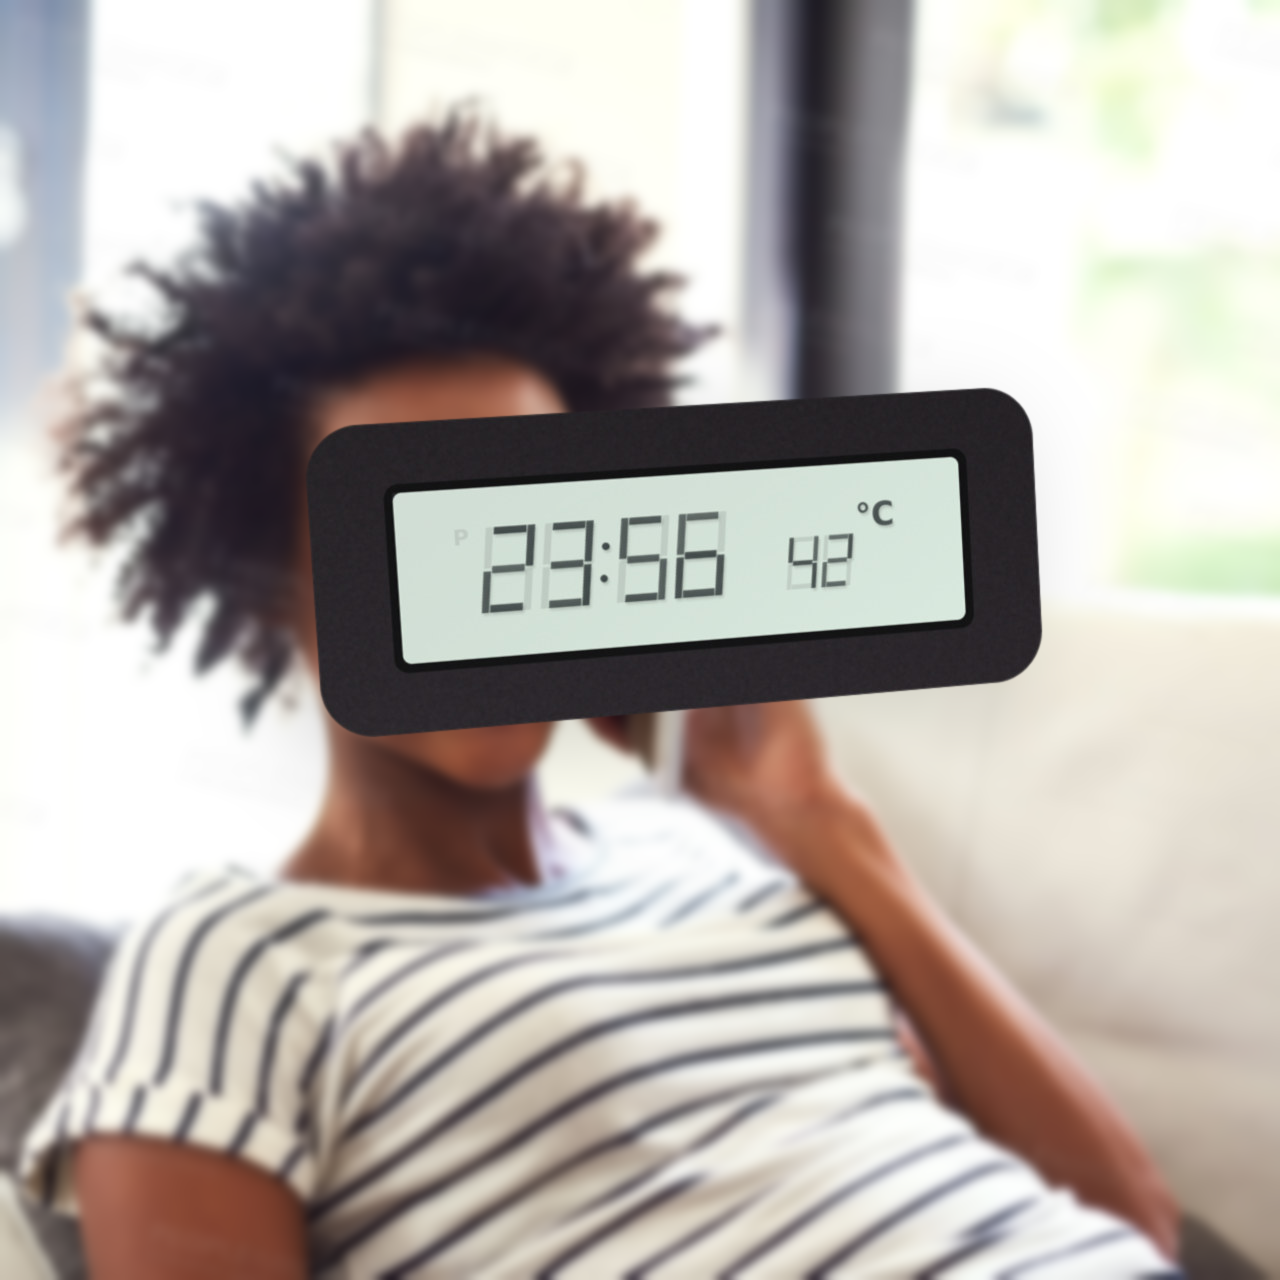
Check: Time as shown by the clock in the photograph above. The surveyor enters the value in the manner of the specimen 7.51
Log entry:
23.56
